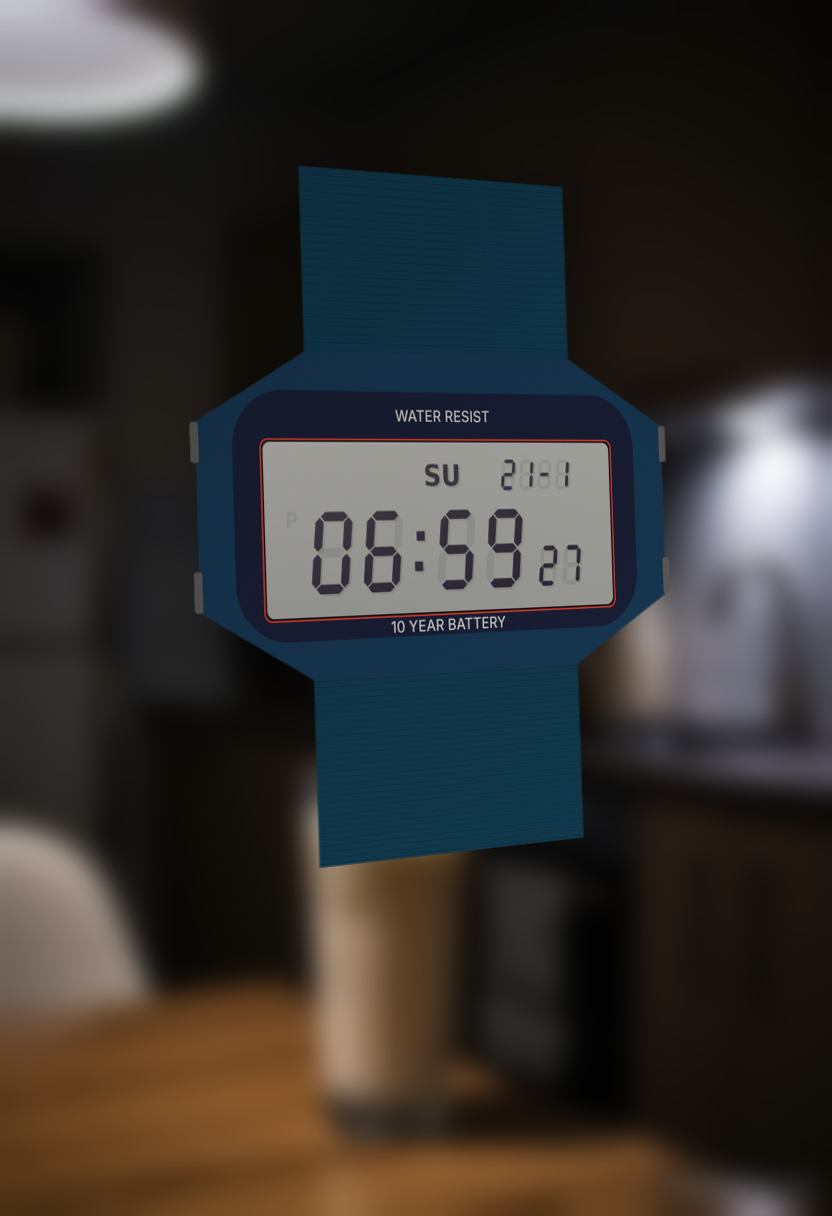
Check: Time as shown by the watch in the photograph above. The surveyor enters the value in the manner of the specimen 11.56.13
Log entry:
6.59.27
